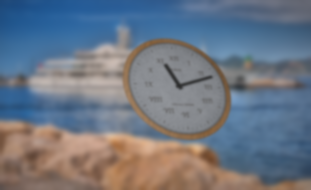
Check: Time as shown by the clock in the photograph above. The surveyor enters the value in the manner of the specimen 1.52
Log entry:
11.12
